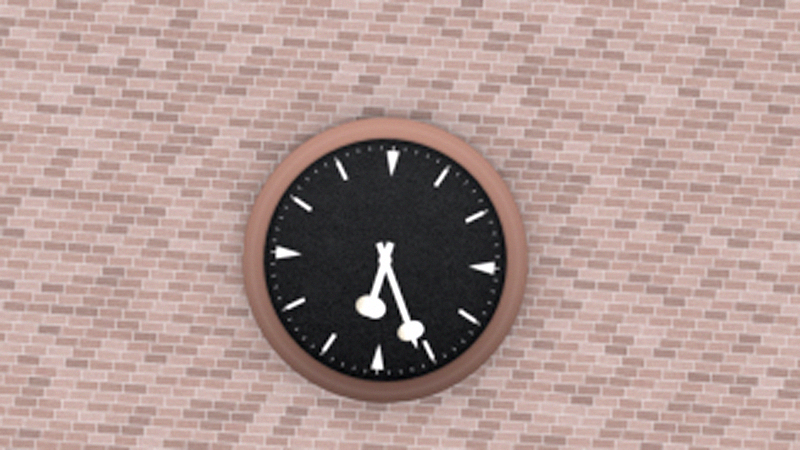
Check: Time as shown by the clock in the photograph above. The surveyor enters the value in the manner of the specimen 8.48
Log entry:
6.26
